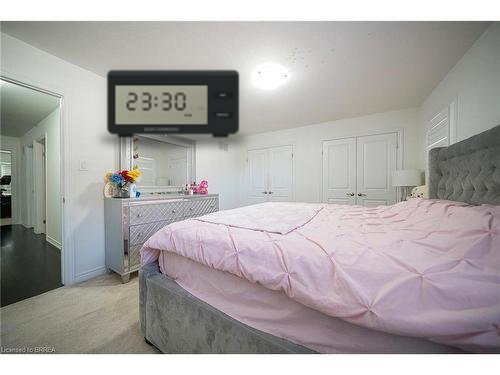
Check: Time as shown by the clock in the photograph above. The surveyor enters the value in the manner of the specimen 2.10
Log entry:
23.30
